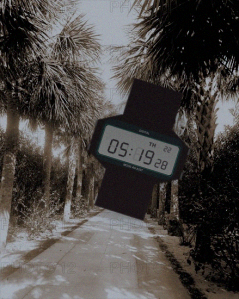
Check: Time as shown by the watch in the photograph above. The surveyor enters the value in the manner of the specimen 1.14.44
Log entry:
5.19.28
